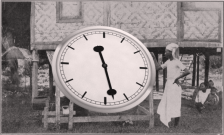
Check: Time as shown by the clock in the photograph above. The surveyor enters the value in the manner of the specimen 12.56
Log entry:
11.28
